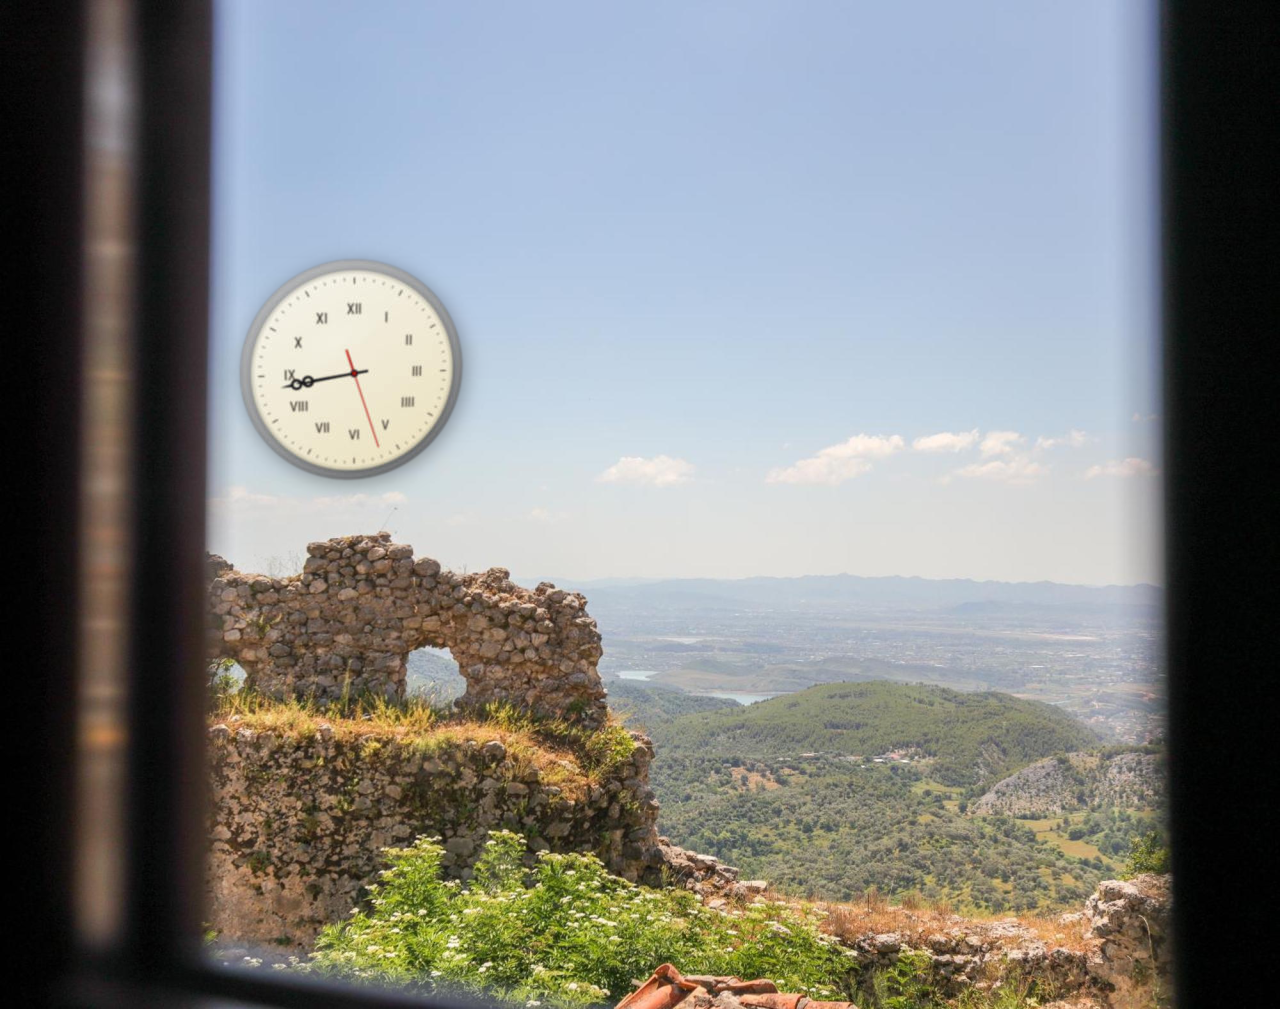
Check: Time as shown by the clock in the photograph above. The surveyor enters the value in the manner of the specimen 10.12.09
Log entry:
8.43.27
